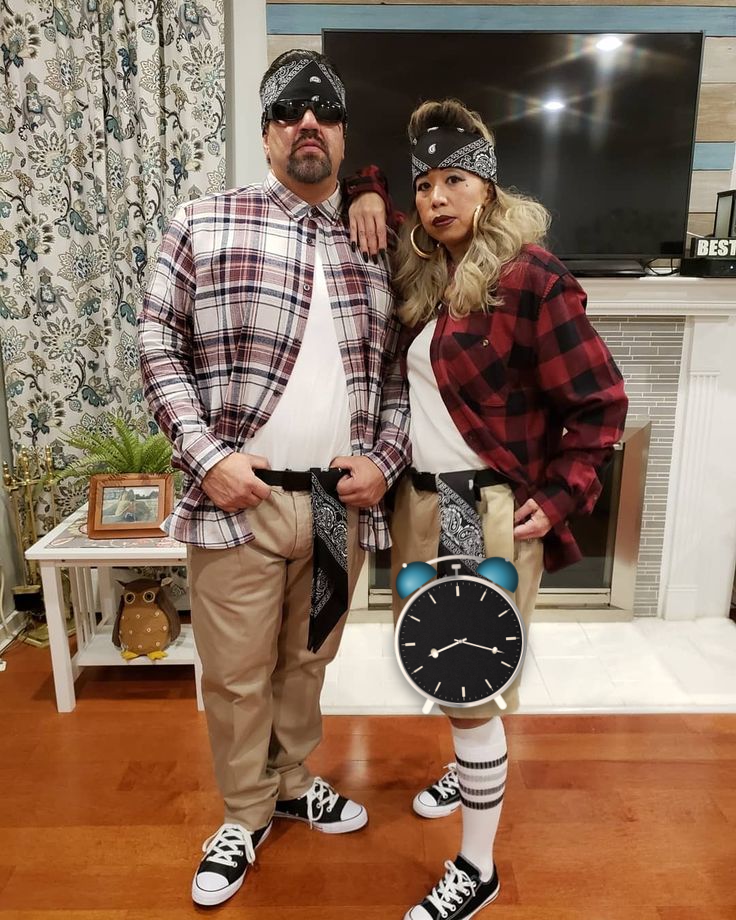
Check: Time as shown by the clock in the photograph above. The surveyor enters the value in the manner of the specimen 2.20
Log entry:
8.18
